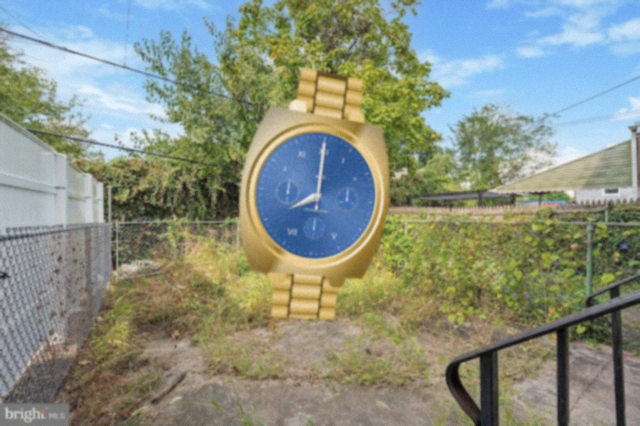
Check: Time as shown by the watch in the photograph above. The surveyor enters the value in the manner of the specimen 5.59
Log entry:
8.00
